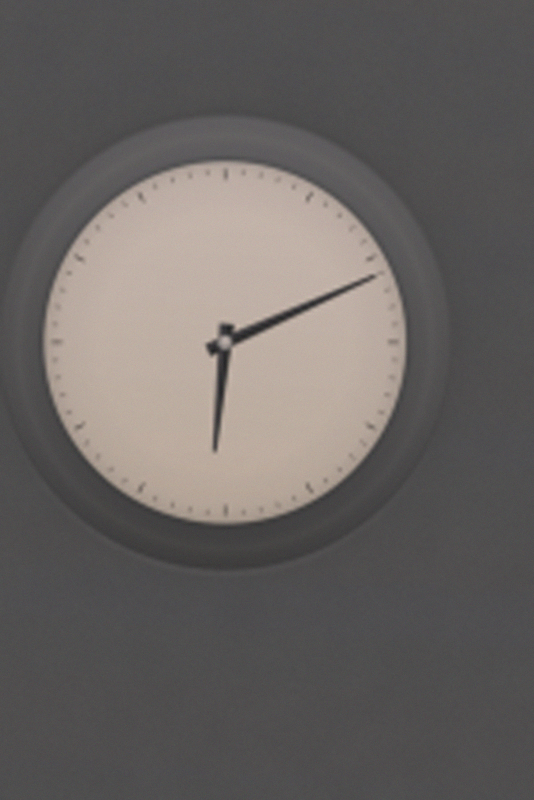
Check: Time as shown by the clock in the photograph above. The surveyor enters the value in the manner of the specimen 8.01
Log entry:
6.11
